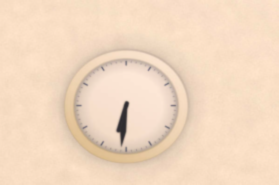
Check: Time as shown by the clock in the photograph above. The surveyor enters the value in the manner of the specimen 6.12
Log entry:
6.31
